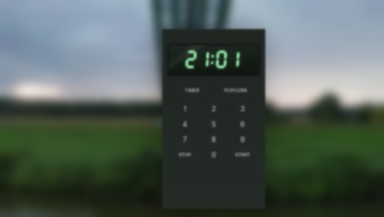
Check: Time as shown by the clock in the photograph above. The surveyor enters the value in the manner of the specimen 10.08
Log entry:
21.01
